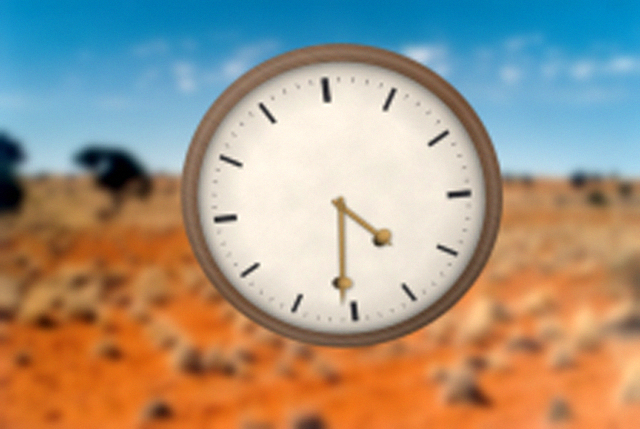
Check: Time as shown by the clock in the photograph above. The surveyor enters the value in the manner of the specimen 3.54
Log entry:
4.31
